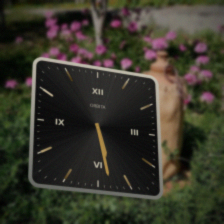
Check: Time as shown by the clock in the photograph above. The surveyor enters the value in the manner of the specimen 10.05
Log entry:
5.28
